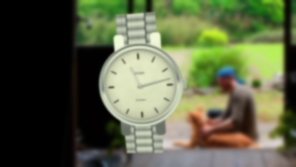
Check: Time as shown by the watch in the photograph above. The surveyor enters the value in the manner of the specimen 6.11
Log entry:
11.13
